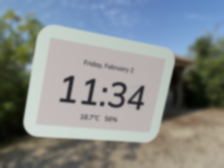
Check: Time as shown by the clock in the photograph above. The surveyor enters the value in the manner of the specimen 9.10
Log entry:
11.34
